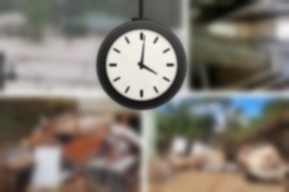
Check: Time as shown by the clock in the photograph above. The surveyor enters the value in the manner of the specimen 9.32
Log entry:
4.01
